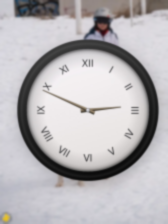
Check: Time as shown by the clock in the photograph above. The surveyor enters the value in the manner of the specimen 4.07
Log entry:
2.49
